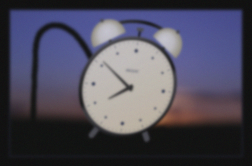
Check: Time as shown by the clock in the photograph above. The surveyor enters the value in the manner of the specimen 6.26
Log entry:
7.51
